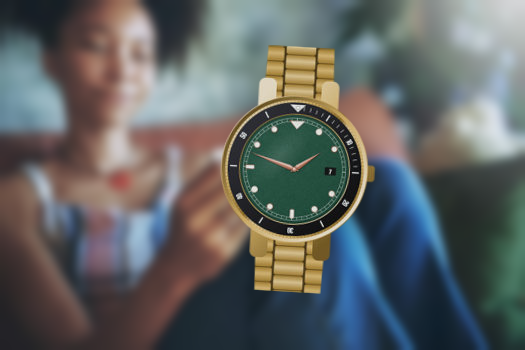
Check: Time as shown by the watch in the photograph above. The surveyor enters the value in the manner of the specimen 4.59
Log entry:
1.48
